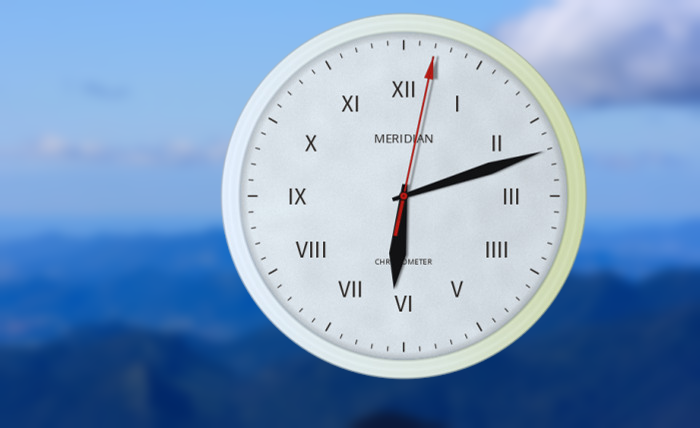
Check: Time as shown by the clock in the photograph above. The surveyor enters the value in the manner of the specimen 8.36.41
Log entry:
6.12.02
